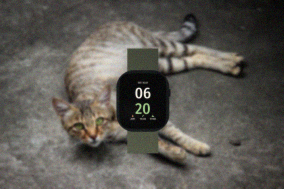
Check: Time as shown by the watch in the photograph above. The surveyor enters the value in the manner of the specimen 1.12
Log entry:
6.20
